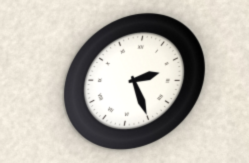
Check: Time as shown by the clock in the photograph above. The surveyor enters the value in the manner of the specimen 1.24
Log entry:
2.25
